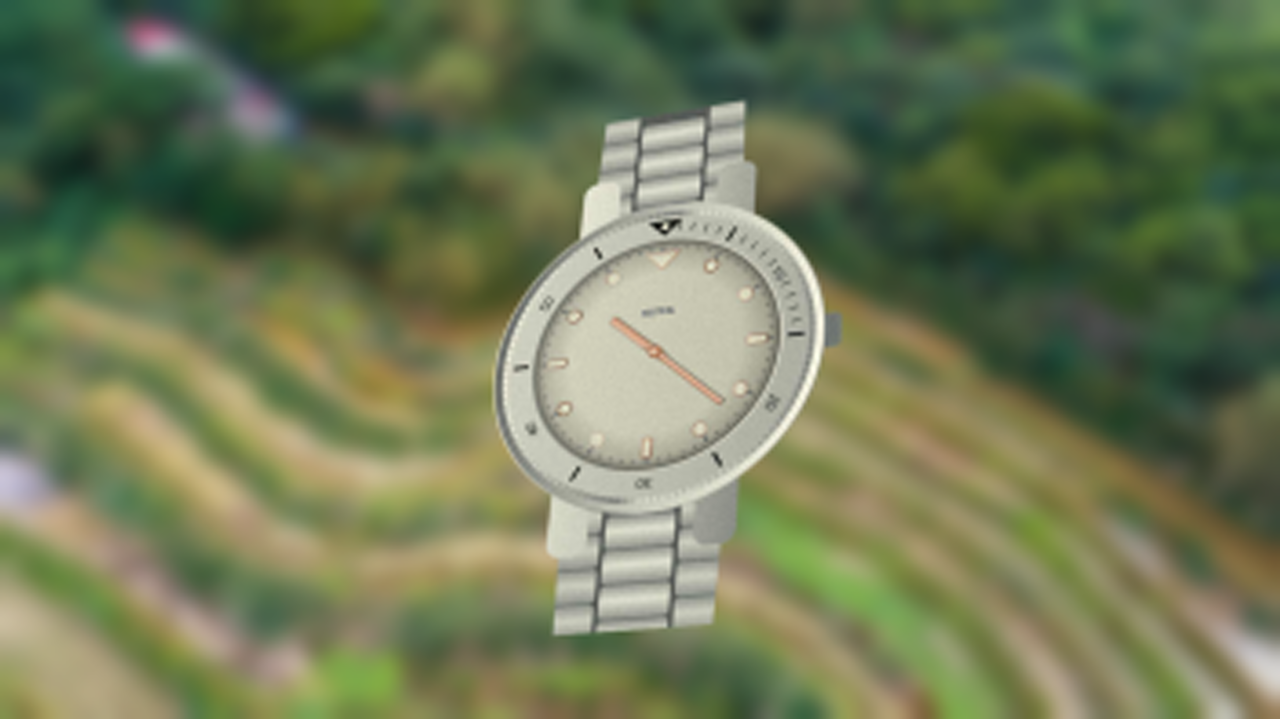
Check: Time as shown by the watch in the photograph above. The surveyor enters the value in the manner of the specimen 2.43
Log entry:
10.22
